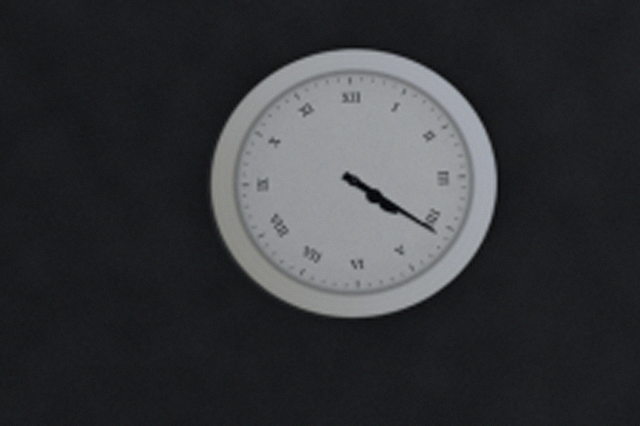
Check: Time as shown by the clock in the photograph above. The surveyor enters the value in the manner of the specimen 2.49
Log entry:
4.21
